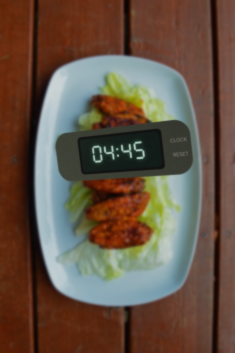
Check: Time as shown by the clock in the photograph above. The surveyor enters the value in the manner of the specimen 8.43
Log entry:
4.45
